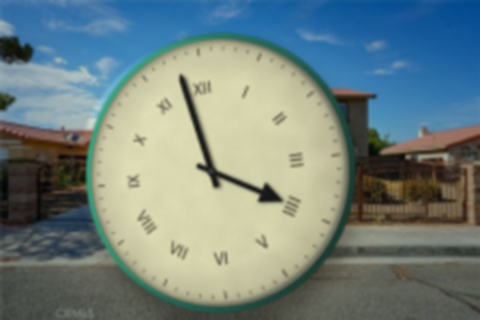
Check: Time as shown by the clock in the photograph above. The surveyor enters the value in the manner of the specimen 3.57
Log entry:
3.58
